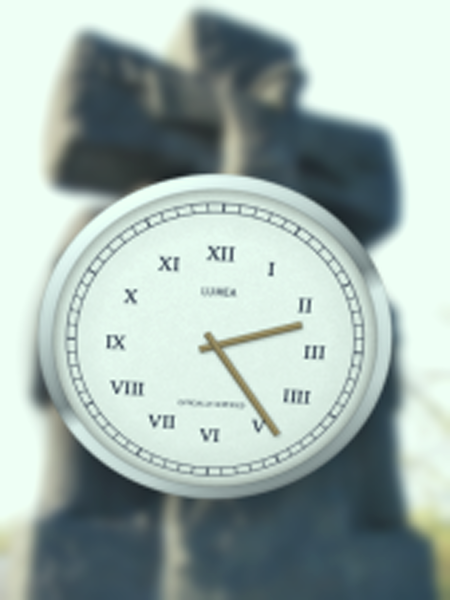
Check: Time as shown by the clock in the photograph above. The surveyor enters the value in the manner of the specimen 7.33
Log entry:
2.24
